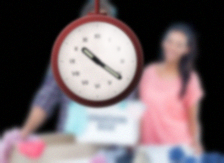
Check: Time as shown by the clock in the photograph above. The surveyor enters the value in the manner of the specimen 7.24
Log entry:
10.21
